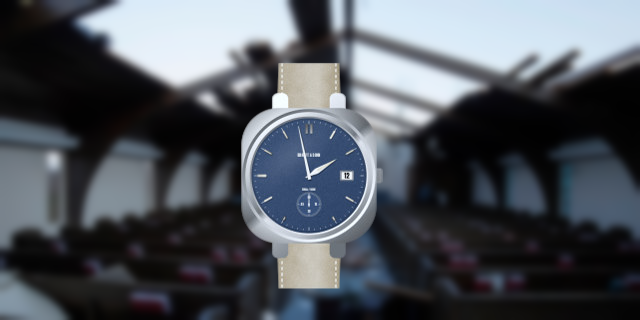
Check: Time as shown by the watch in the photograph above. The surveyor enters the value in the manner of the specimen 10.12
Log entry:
1.58
